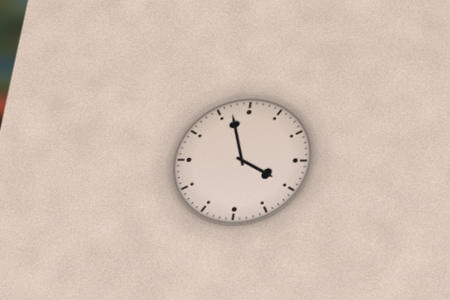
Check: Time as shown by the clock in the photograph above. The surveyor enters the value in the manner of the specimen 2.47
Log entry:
3.57
